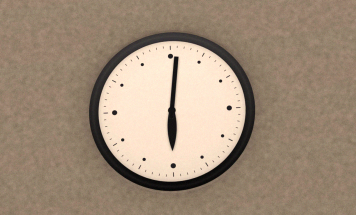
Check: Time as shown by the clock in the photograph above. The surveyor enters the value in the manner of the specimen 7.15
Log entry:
6.01
